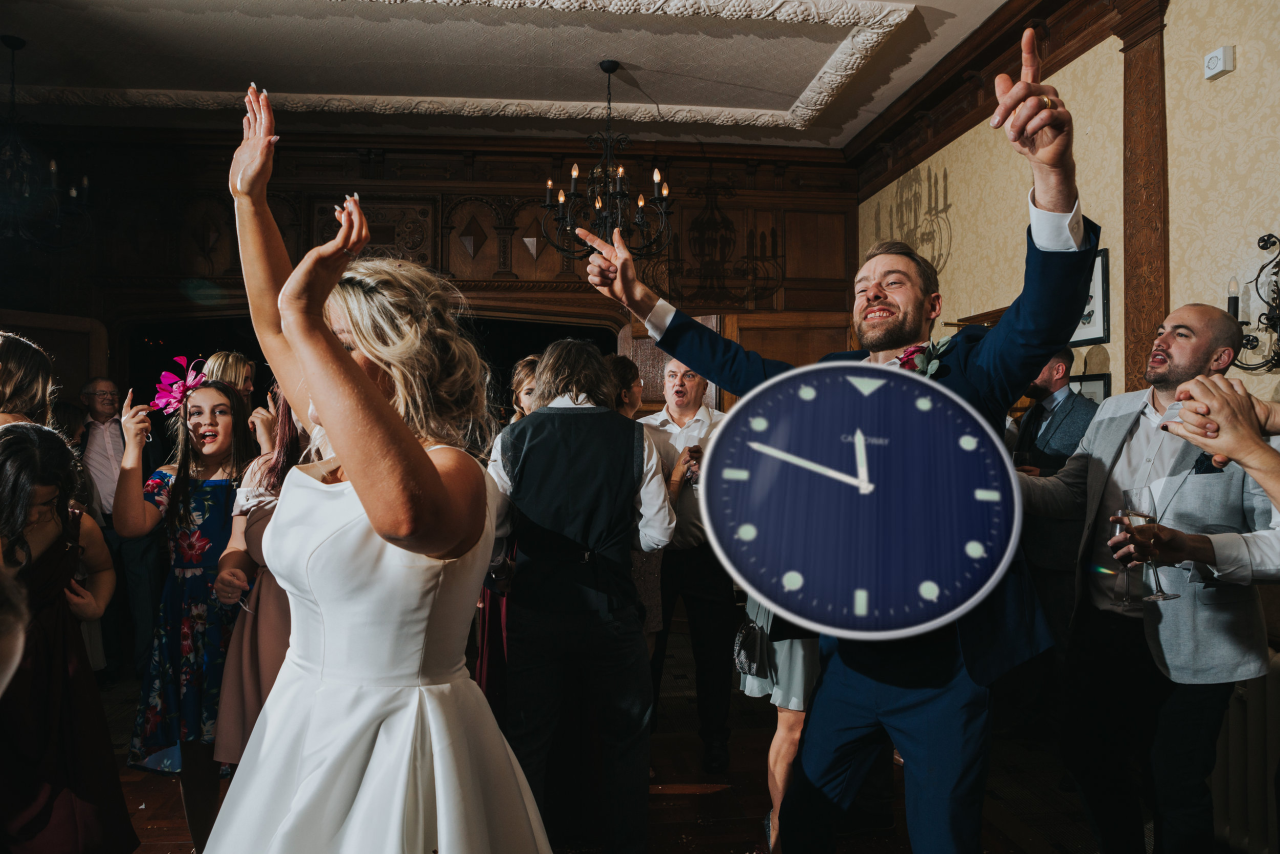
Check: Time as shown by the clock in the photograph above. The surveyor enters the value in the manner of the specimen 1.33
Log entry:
11.48
